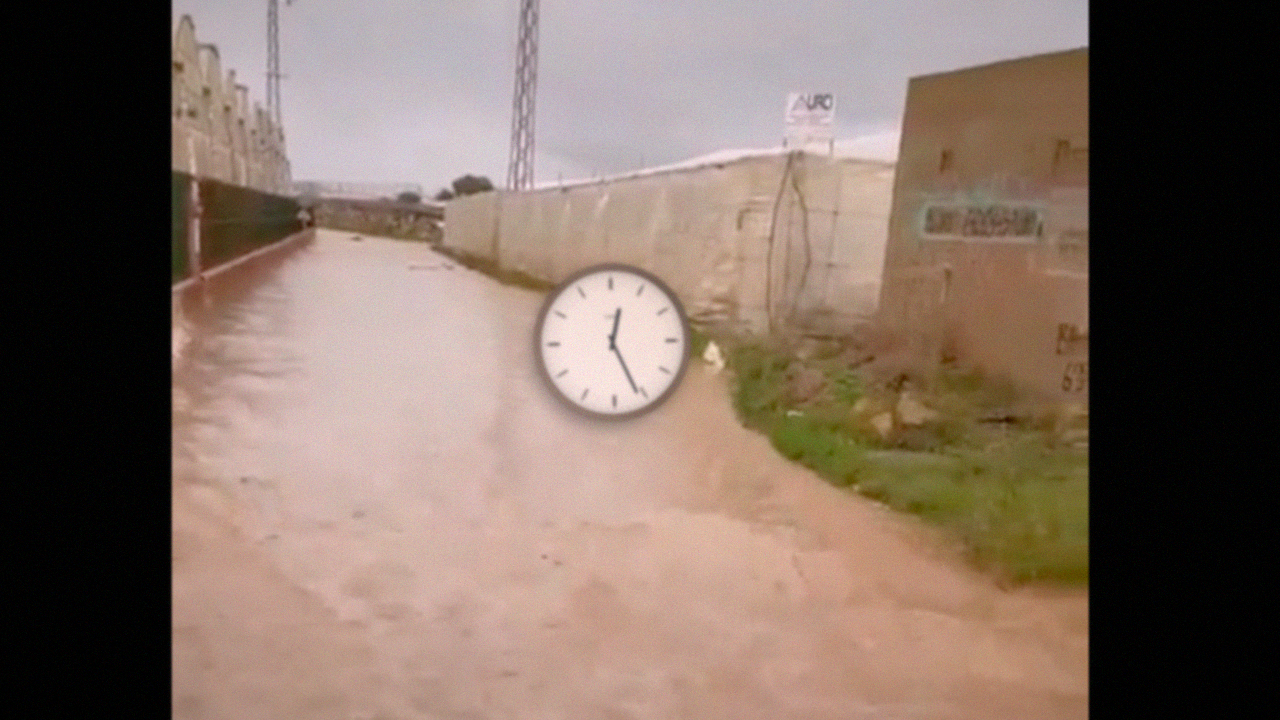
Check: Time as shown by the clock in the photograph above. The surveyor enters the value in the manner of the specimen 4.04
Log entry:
12.26
